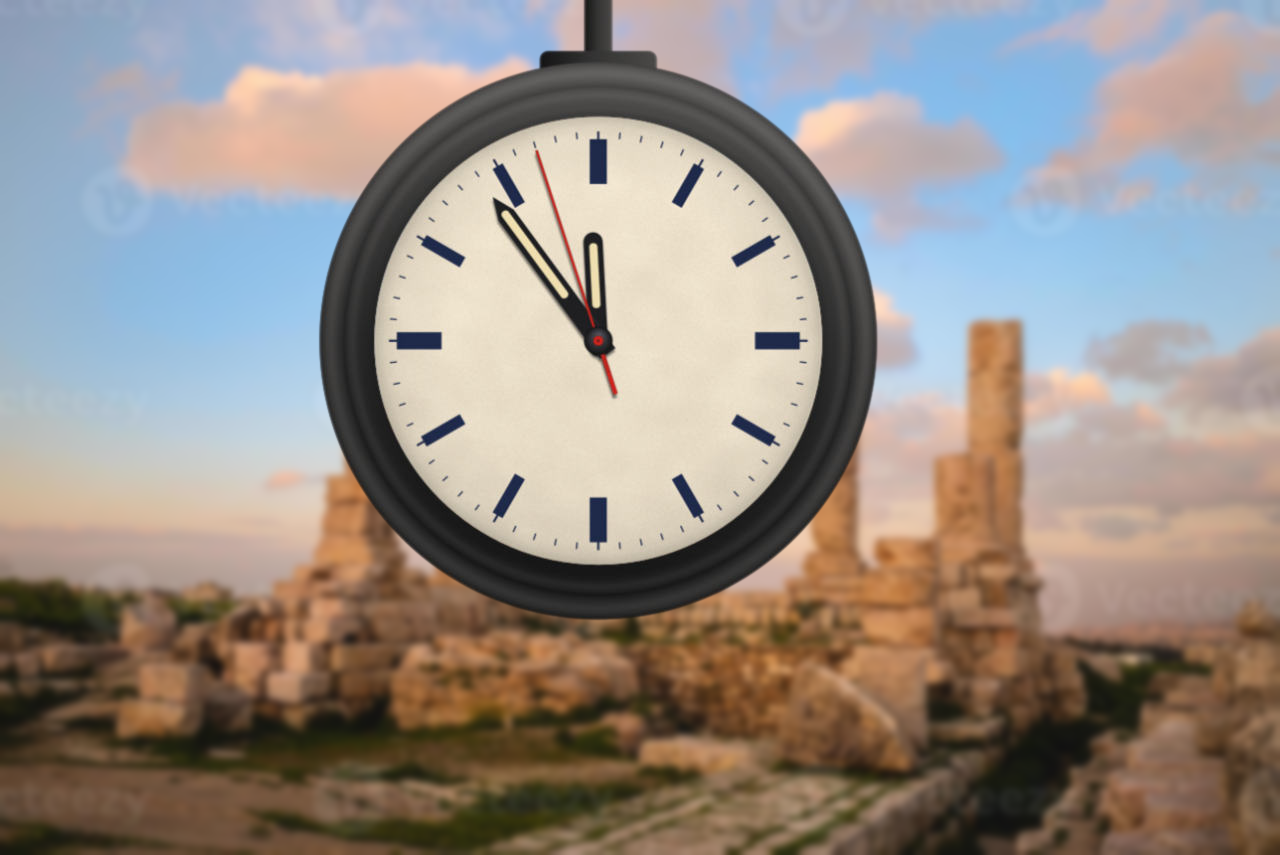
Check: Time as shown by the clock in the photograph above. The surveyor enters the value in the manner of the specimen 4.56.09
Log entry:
11.53.57
